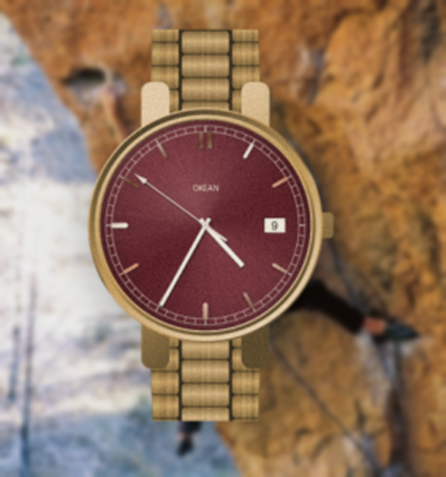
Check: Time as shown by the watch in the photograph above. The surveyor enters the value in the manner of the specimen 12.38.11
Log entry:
4.34.51
